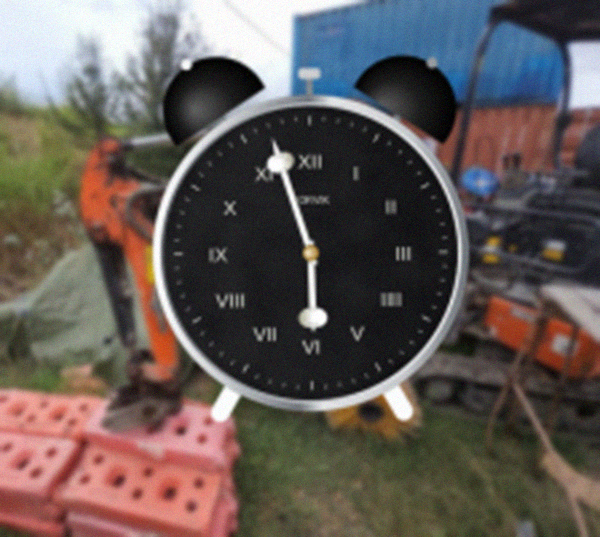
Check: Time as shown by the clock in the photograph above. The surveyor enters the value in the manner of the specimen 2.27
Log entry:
5.57
